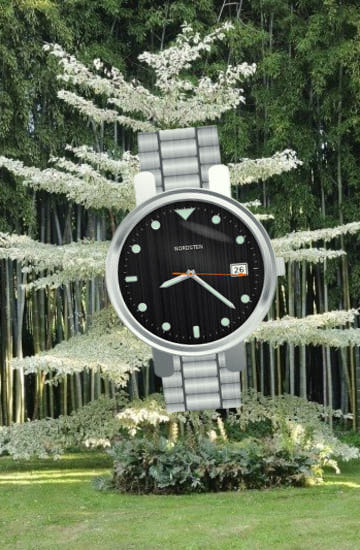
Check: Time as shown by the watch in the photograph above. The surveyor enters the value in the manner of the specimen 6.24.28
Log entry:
8.22.16
